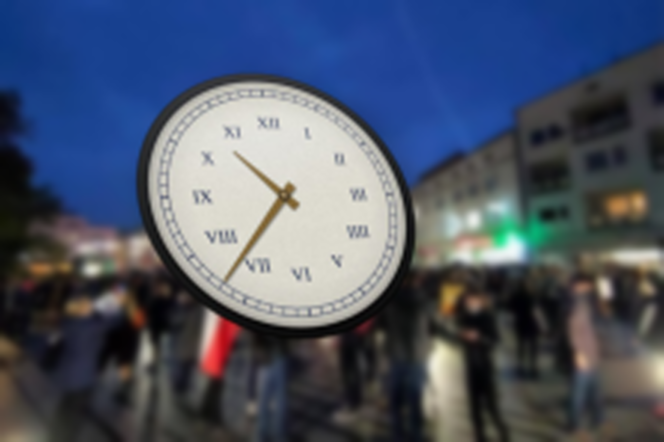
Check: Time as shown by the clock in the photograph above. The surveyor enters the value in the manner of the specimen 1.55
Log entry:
10.37
